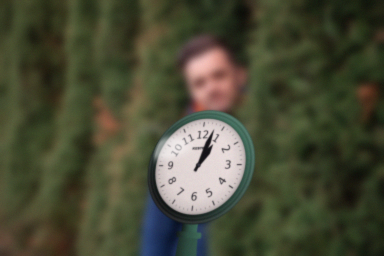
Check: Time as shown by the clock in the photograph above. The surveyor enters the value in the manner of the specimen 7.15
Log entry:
1.03
